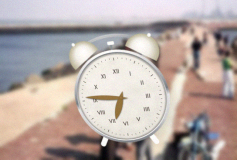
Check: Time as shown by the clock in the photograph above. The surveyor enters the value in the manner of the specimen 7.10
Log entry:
6.46
